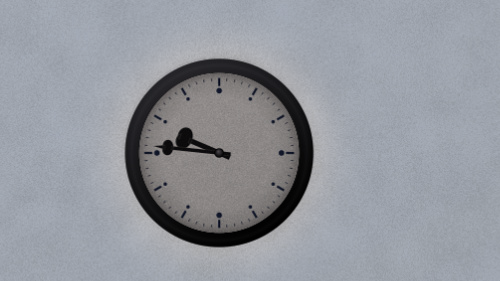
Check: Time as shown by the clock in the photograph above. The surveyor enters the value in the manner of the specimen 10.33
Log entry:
9.46
